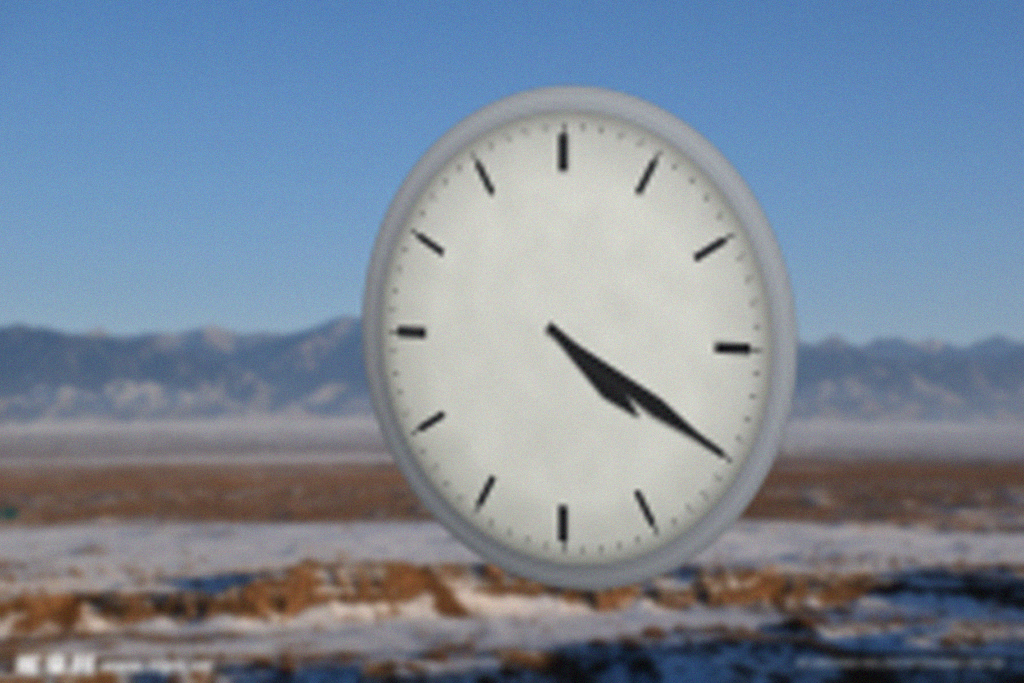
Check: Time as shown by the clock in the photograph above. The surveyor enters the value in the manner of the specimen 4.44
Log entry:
4.20
